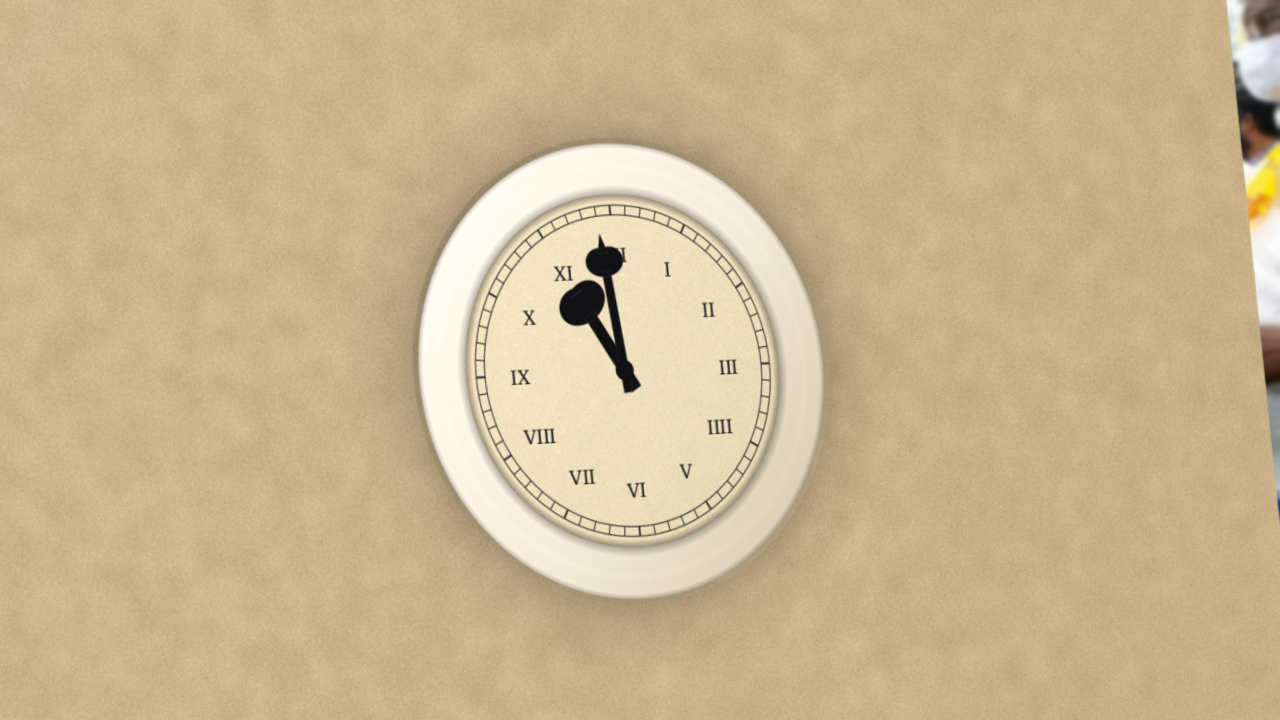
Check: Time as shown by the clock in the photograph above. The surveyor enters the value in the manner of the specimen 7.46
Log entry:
10.59
